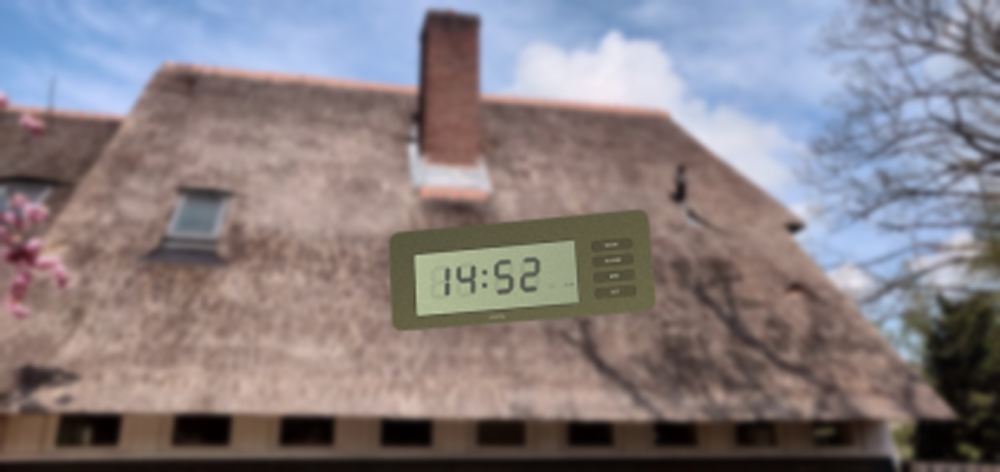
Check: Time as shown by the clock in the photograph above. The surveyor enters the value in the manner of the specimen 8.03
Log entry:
14.52
